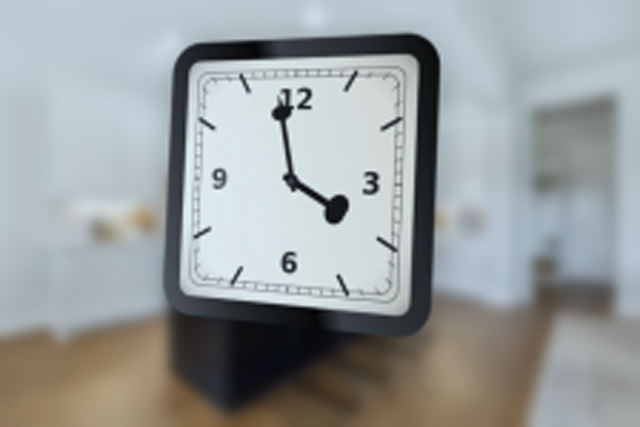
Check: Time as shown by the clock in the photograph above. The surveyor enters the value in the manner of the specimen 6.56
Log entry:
3.58
